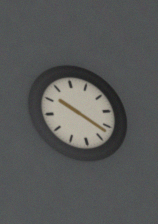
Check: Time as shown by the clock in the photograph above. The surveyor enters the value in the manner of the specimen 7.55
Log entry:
10.22
